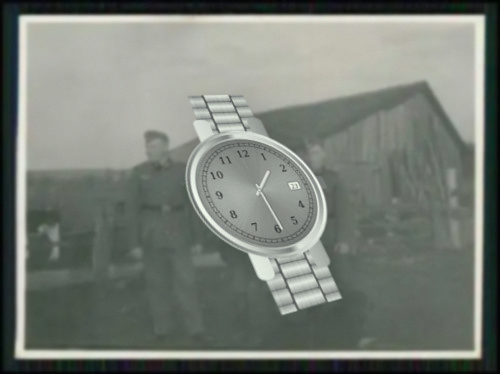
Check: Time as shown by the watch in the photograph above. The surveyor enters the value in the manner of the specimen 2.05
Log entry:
1.29
